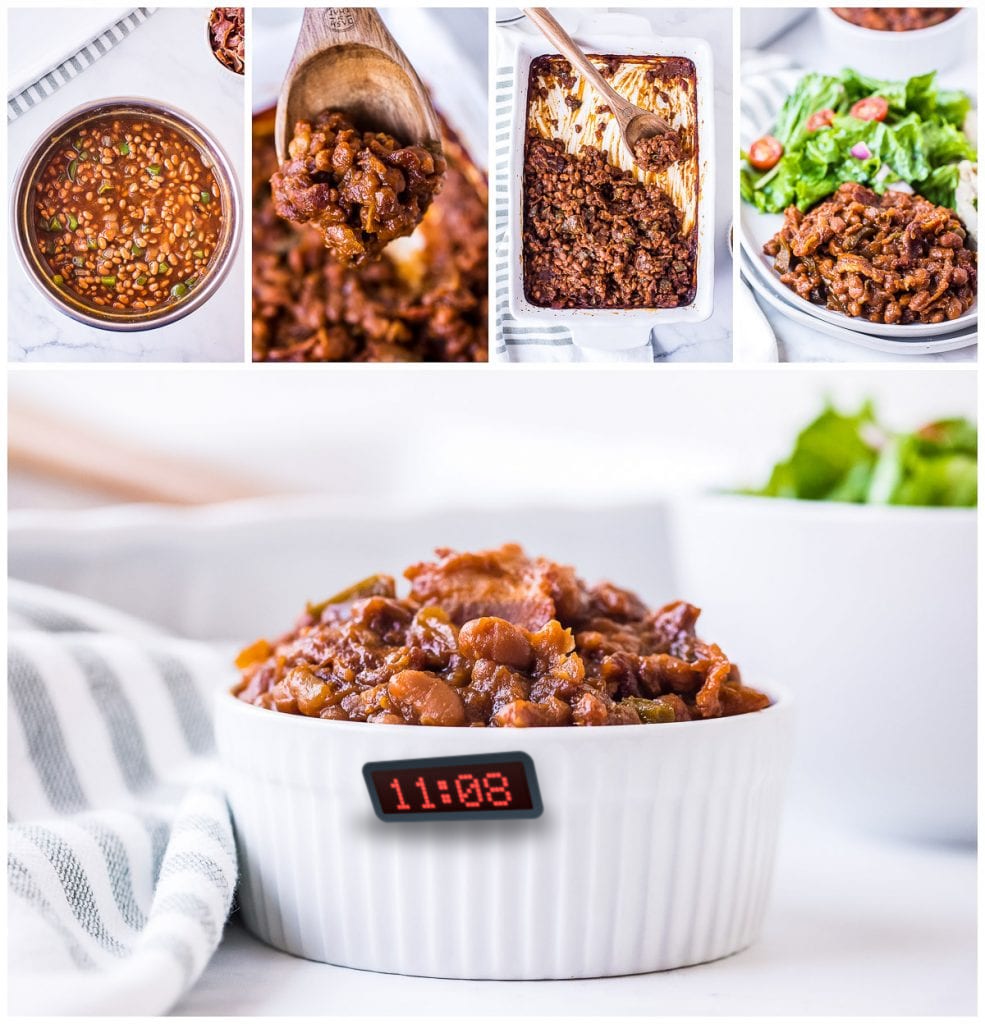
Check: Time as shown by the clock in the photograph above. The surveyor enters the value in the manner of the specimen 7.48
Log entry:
11.08
